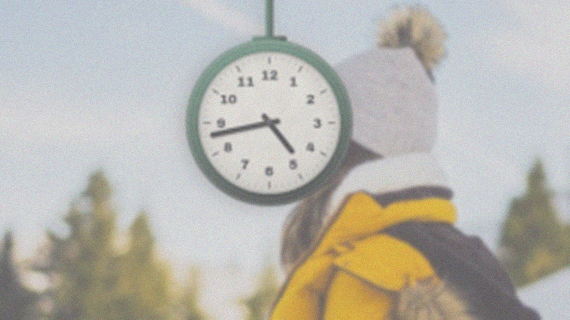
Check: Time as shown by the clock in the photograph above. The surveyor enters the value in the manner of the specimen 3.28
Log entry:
4.43
